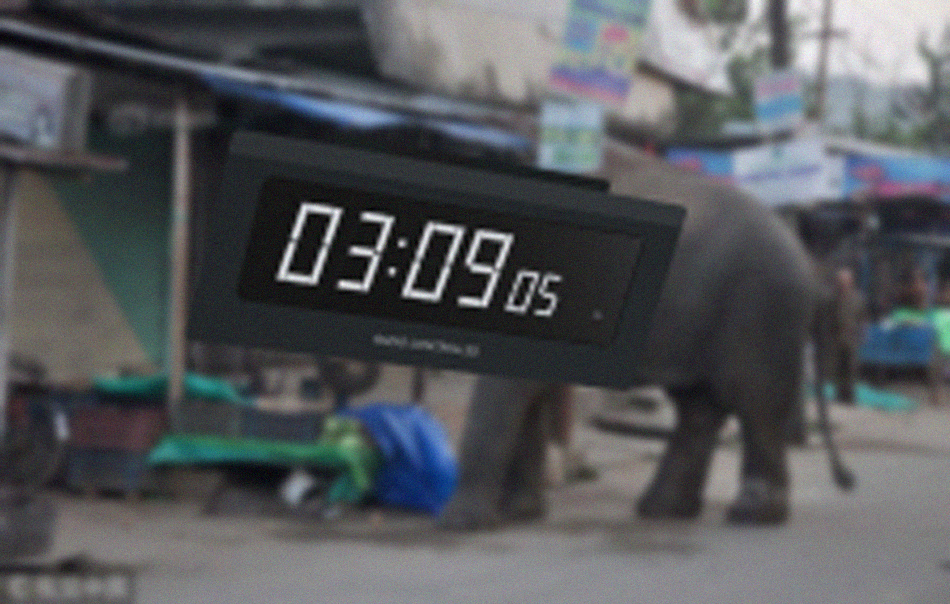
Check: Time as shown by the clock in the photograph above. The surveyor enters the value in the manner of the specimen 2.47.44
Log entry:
3.09.05
